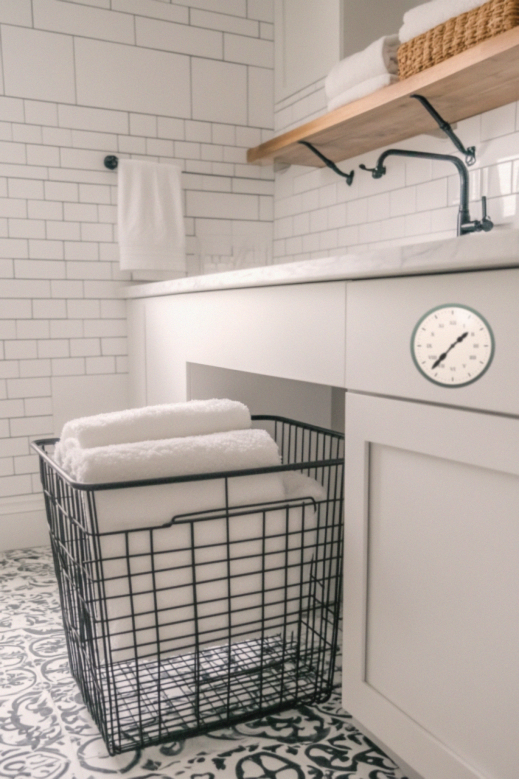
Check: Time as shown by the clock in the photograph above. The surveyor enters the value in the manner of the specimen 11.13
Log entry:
1.37
